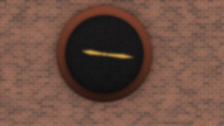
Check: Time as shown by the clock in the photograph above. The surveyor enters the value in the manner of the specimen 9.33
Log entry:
9.16
